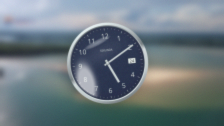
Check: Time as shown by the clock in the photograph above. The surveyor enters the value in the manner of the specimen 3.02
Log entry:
5.10
